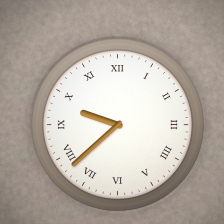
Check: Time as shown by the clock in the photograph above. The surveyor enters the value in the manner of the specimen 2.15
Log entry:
9.38
